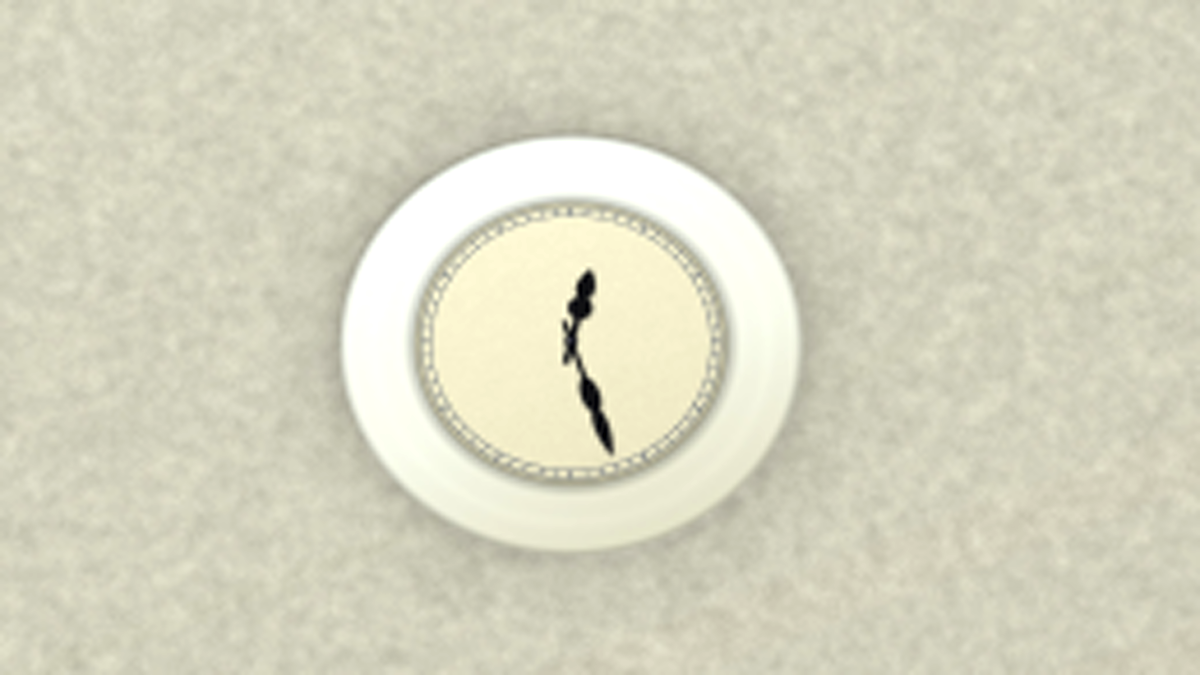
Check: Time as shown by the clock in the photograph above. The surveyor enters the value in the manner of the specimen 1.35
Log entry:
12.27
